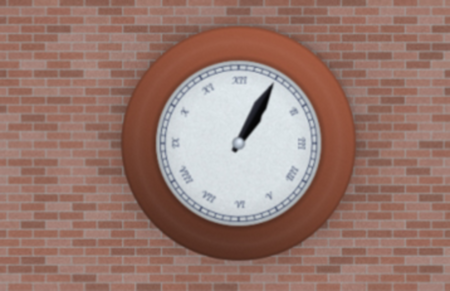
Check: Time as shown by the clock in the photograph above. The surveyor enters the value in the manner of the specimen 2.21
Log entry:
1.05
